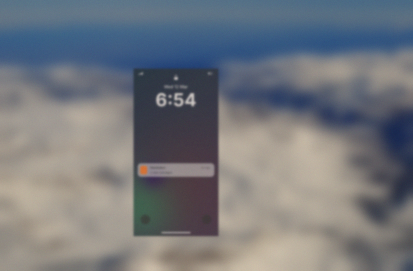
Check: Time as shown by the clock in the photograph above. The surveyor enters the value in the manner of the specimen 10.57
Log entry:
6.54
